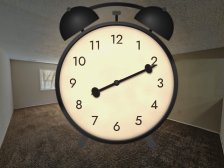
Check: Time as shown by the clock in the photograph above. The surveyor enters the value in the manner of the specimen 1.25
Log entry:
8.11
